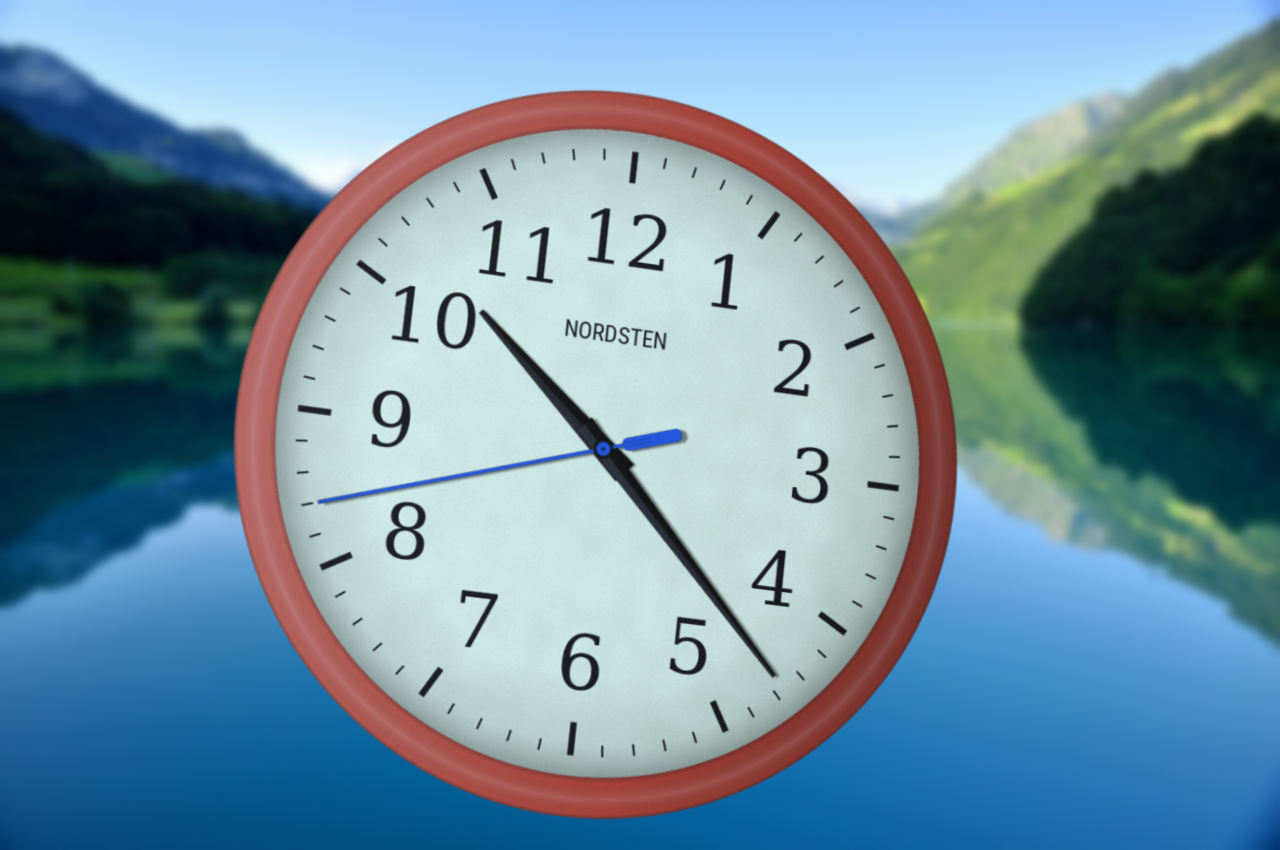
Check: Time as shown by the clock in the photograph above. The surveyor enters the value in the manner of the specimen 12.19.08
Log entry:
10.22.42
